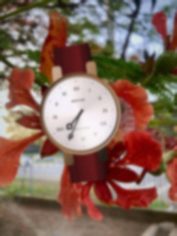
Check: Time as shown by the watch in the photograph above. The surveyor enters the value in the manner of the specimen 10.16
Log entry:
7.35
